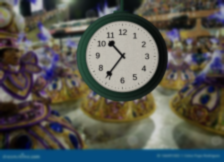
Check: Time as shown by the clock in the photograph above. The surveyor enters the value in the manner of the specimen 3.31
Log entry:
10.36
